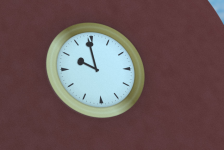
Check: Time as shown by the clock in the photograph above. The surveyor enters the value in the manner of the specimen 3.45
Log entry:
9.59
